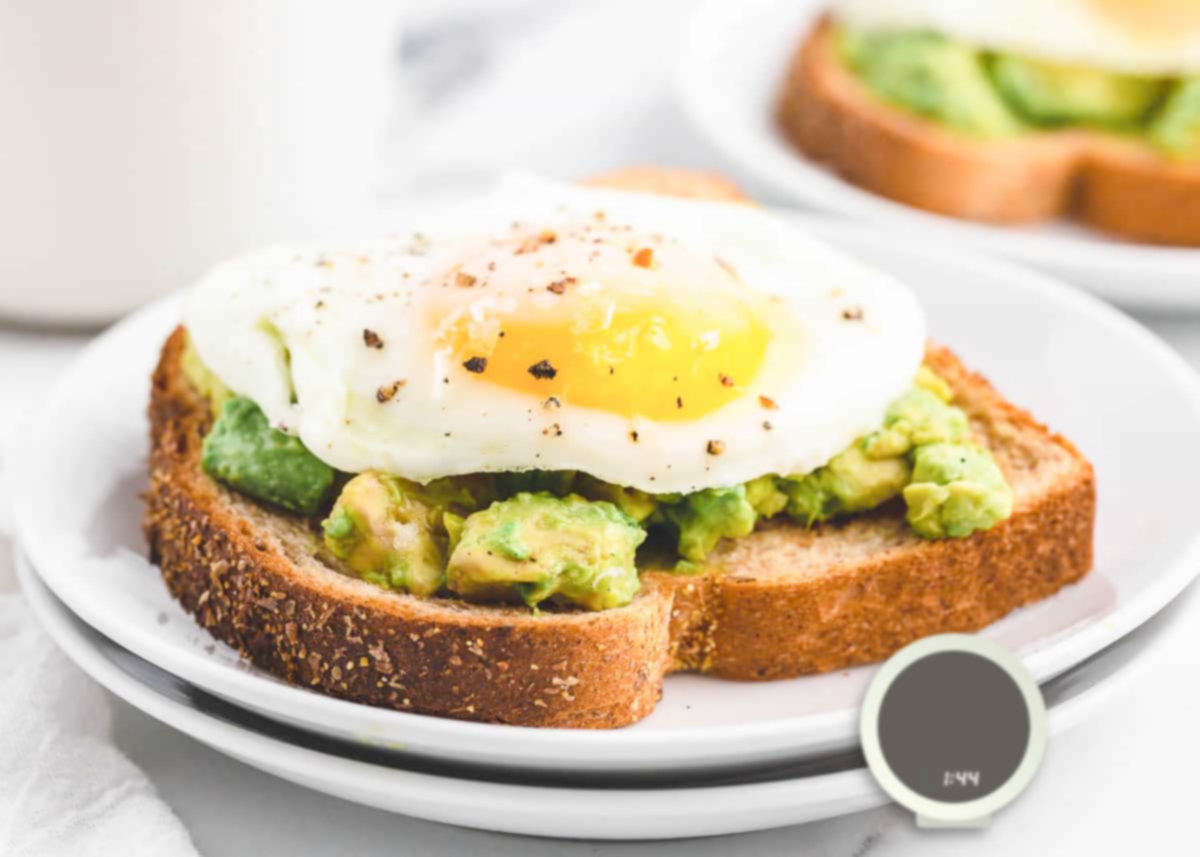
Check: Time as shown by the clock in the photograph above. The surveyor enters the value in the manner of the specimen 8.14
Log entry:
1.44
